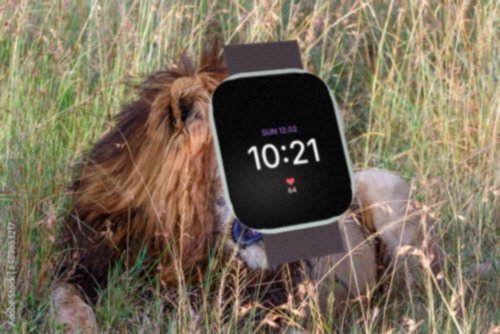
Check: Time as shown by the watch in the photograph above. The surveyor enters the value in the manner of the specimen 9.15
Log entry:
10.21
